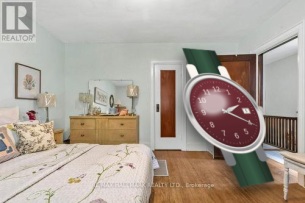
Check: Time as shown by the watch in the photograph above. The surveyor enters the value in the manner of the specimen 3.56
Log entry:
2.20
